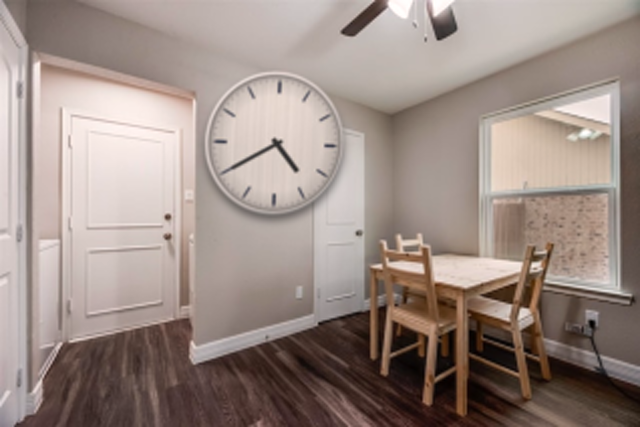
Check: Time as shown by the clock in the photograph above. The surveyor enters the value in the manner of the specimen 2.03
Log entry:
4.40
